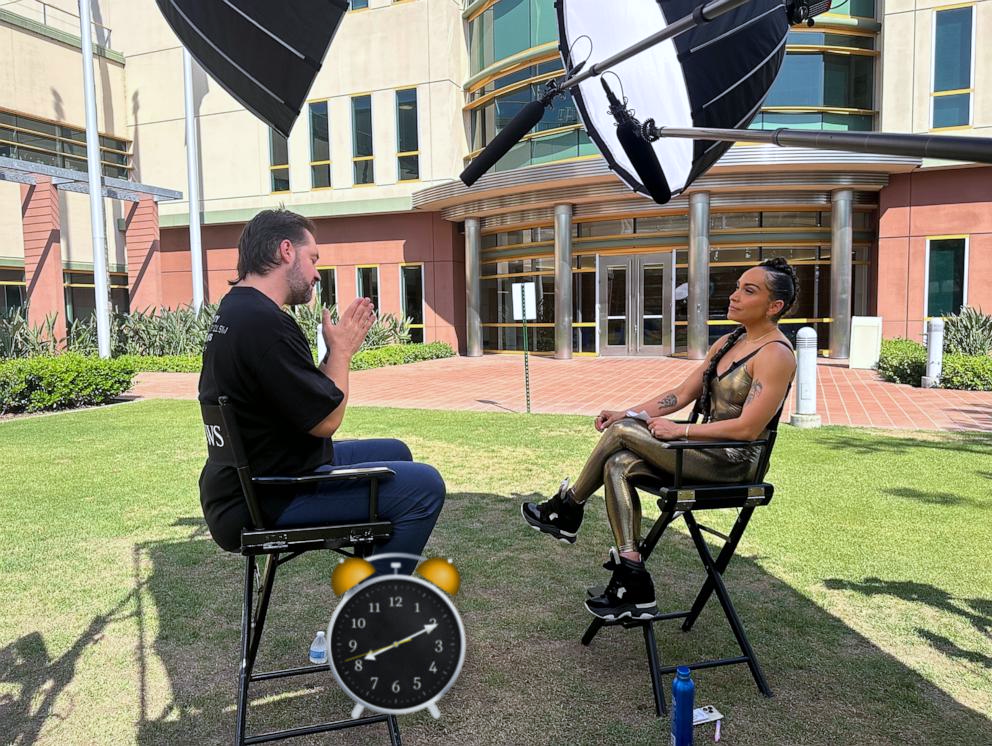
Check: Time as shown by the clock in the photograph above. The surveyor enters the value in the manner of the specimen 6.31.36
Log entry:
8.10.42
